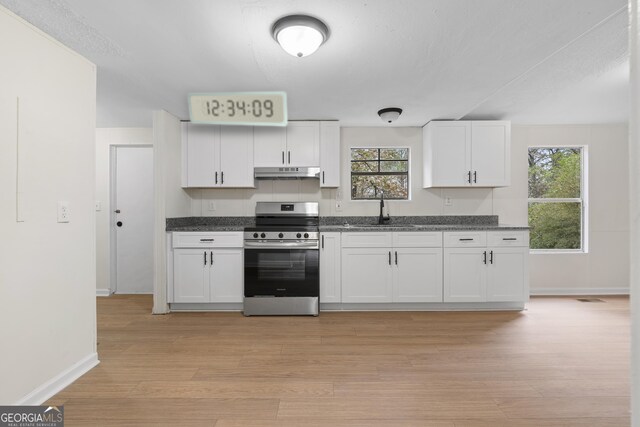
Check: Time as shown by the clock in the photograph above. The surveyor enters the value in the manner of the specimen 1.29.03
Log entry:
12.34.09
